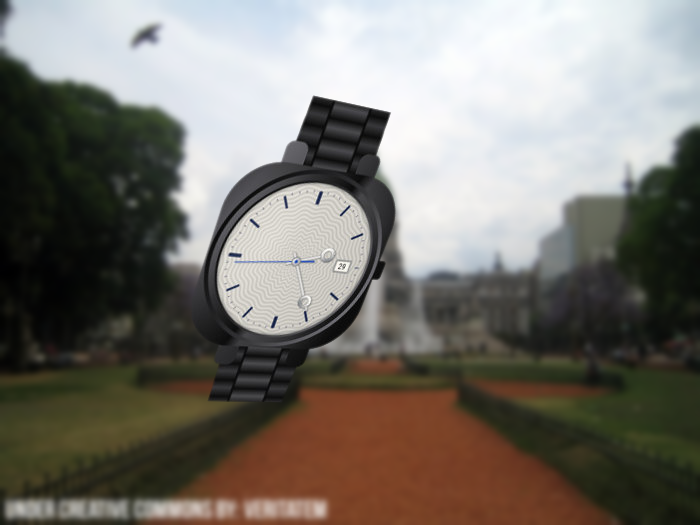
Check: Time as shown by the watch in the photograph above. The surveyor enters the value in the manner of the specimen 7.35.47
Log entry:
2.24.44
